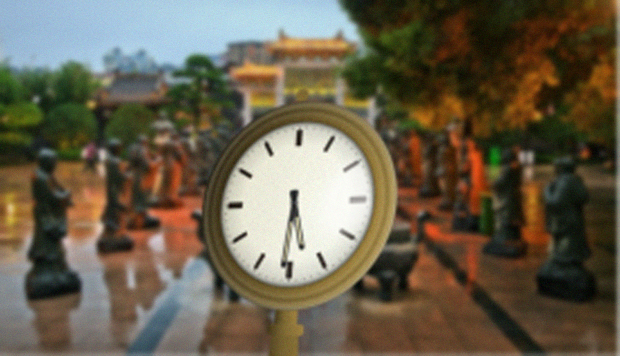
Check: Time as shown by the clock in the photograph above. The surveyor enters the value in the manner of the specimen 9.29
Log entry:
5.31
